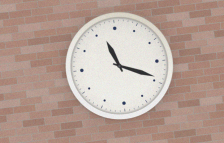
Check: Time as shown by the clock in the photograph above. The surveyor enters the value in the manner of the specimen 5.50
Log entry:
11.19
